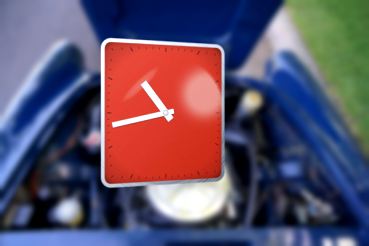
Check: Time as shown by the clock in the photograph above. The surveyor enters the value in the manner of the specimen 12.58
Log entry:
10.43
